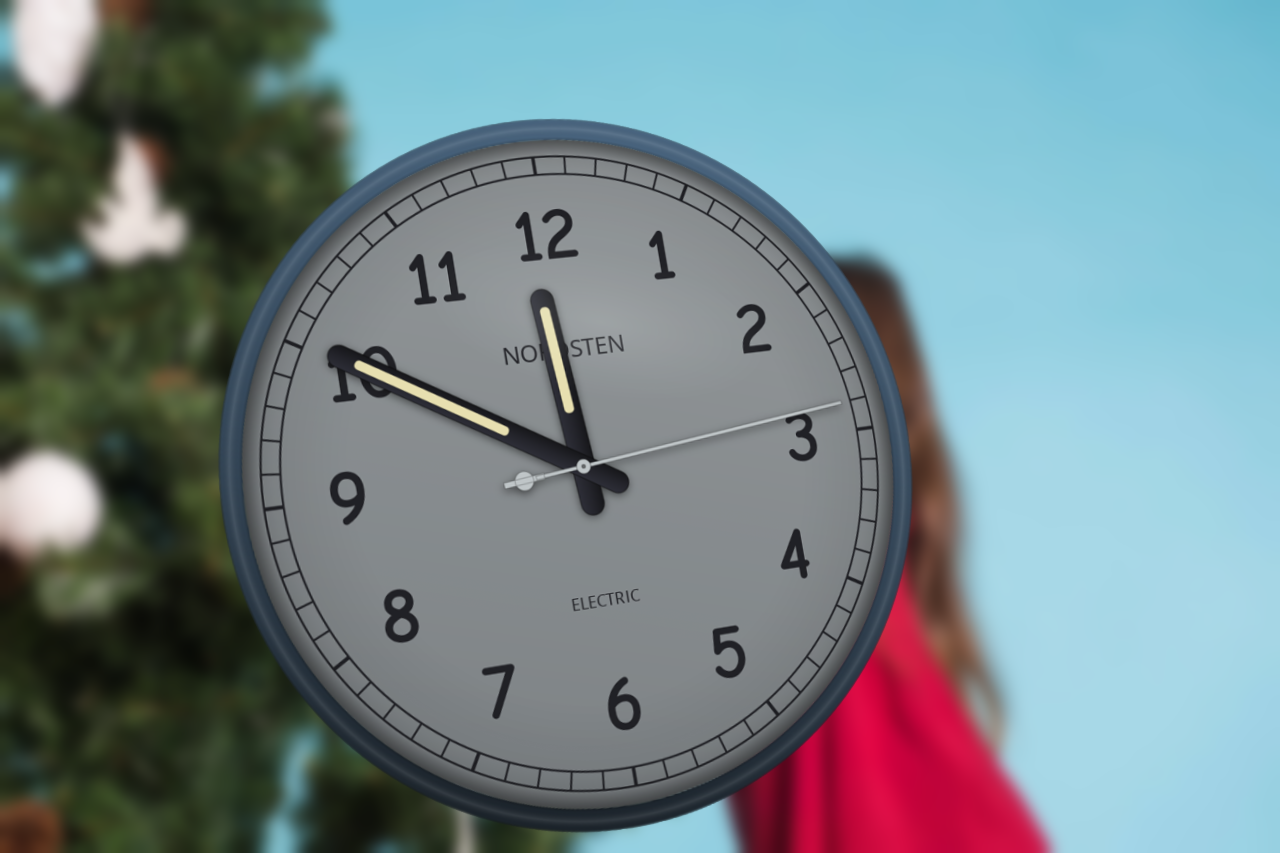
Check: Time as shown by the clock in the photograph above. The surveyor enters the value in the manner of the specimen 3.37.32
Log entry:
11.50.14
